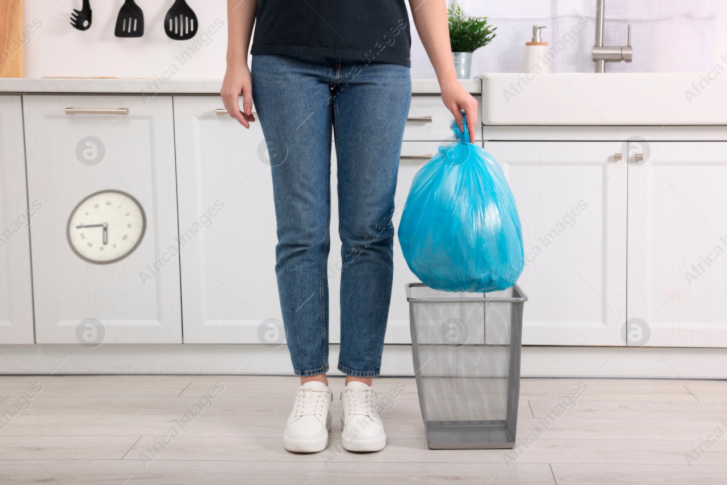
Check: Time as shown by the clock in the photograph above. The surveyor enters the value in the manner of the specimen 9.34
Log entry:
5.44
